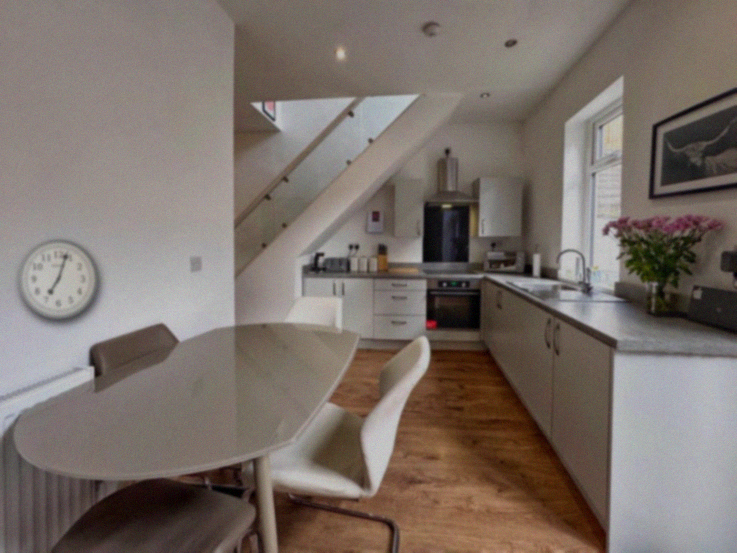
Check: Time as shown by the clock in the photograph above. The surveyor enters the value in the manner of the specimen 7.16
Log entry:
7.03
